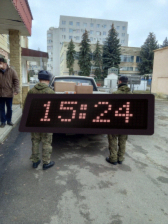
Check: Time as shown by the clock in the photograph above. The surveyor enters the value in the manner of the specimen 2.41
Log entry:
15.24
